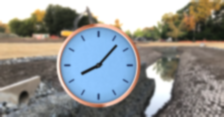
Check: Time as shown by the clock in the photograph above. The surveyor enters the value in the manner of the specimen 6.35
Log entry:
8.07
